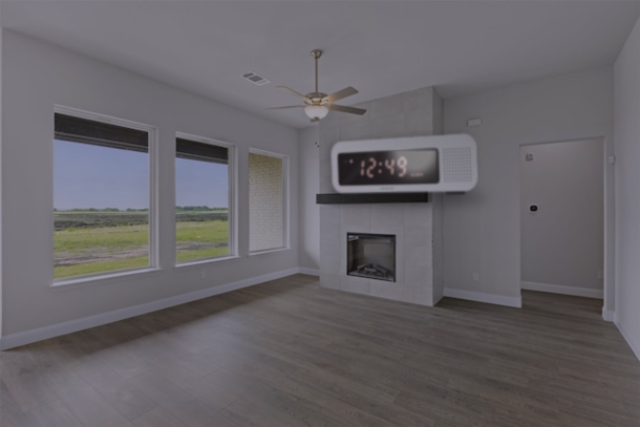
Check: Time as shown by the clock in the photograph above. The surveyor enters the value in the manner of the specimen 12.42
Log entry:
12.49
